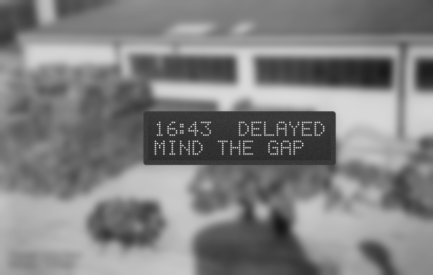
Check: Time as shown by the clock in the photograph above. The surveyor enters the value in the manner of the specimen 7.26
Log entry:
16.43
